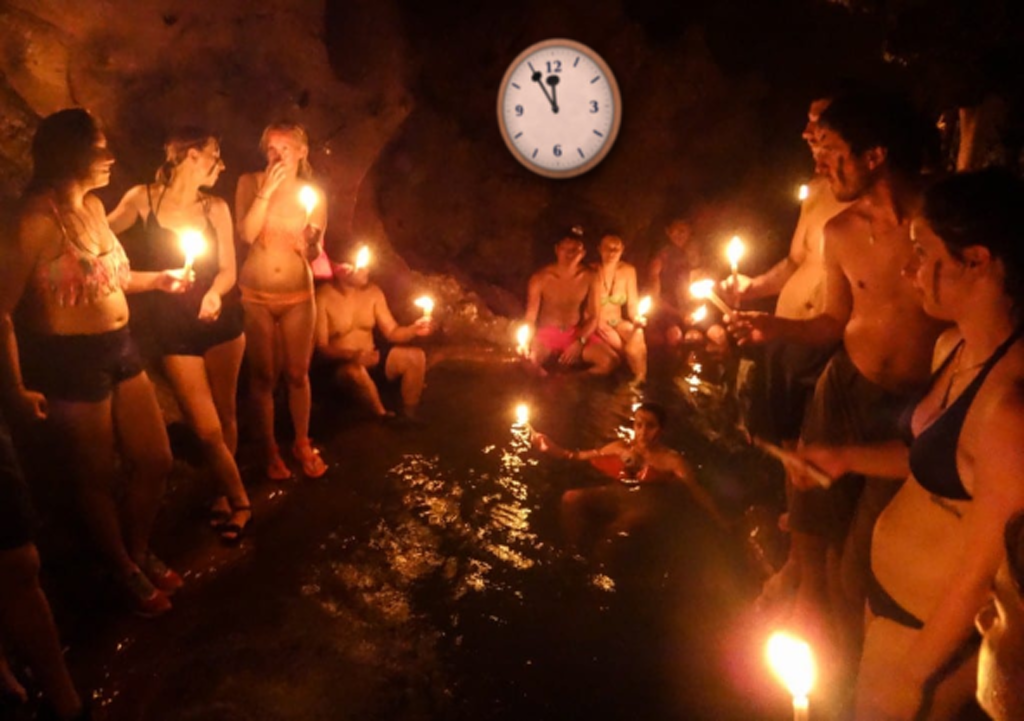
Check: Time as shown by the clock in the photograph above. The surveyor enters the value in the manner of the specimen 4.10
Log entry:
11.55
